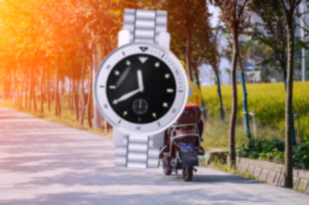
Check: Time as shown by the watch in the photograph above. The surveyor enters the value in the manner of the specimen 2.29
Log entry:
11.40
